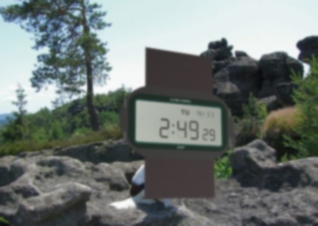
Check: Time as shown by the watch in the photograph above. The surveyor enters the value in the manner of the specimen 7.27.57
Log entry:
2.49.29
